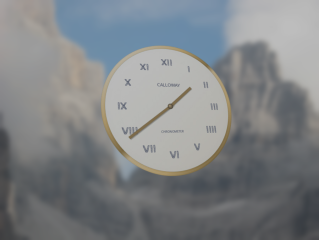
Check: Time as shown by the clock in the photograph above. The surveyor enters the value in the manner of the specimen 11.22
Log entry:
1.39
